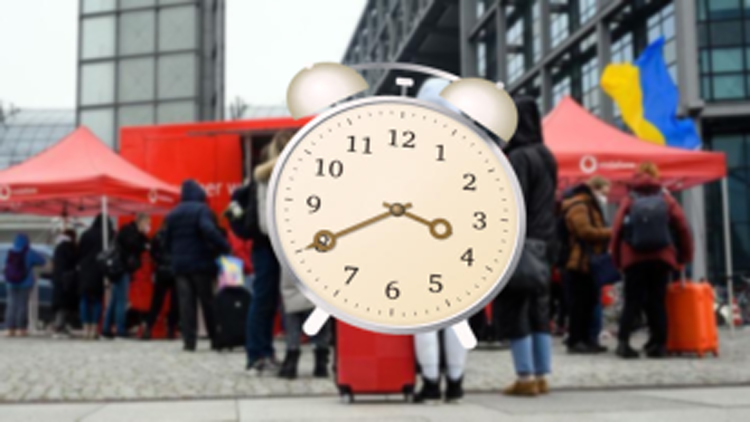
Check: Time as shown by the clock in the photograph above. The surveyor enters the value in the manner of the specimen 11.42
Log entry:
3.40
